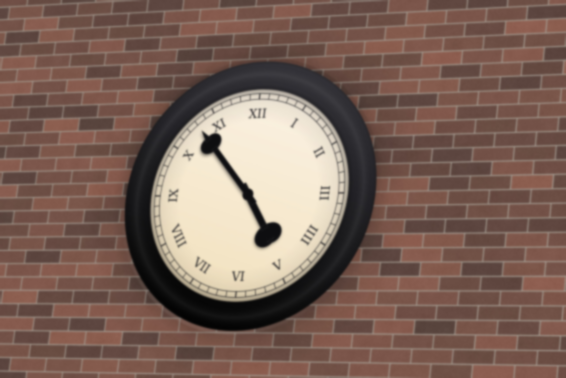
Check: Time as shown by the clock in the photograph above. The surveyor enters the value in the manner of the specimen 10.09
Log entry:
4.53
